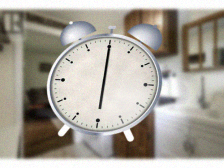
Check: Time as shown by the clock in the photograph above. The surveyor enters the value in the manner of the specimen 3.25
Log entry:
6.00
